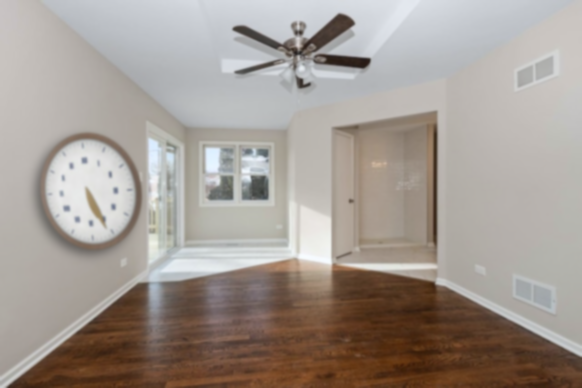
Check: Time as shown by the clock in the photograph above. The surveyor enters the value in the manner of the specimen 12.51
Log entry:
5.26
